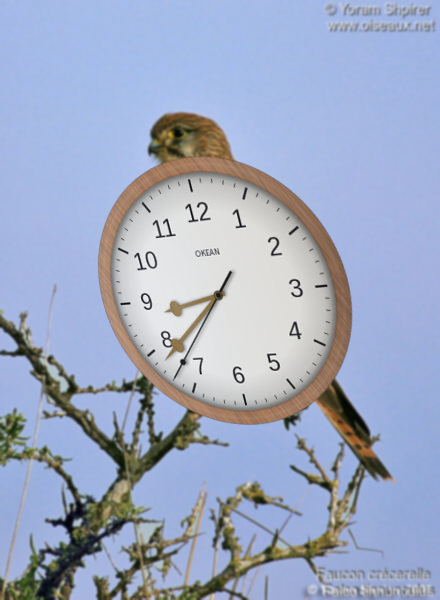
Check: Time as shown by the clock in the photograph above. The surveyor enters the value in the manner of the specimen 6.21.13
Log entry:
8.38.37
